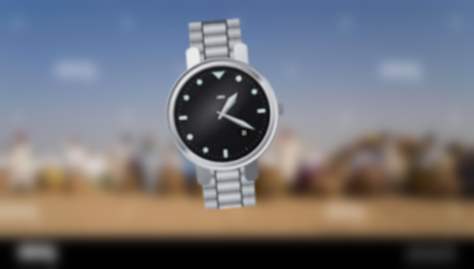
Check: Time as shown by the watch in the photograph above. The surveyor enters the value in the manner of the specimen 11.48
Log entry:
1.20
